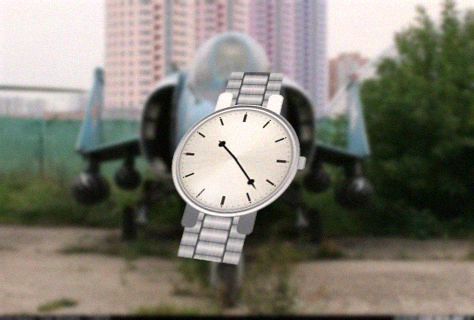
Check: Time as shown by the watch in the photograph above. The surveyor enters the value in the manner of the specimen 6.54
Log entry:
10.23
